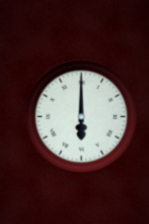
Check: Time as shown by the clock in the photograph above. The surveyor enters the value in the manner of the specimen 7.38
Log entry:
6.00
